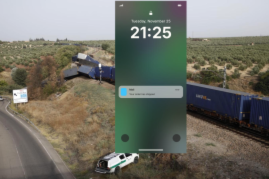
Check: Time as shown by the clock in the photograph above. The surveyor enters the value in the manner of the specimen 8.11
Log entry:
21.25
